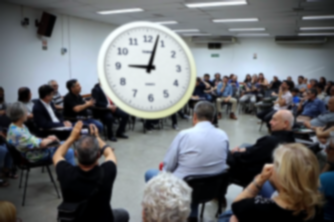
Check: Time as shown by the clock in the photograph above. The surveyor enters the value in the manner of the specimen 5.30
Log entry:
9.03
